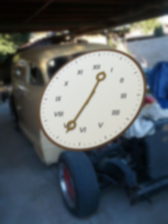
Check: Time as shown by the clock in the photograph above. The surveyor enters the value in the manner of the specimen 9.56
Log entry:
12.34
